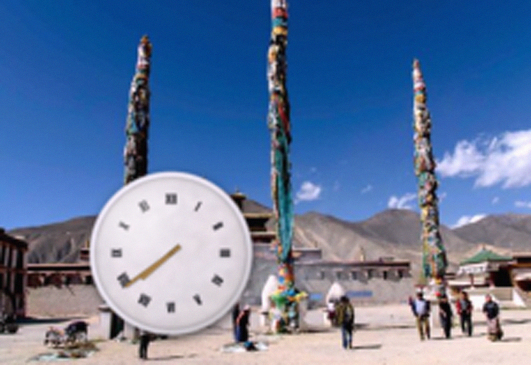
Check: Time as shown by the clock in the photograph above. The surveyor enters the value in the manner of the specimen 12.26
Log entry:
7.39
